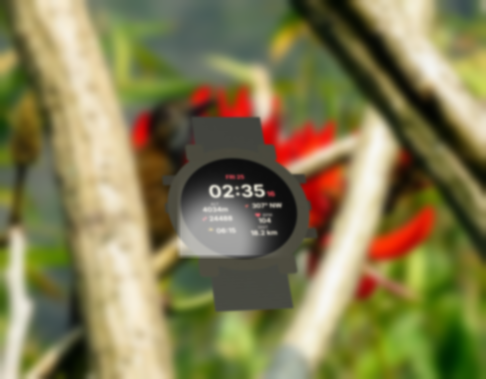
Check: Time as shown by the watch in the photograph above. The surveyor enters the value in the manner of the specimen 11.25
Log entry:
2.35
